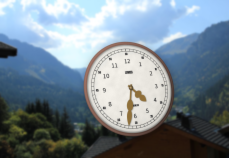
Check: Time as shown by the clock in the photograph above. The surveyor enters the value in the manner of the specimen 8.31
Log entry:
4.32
